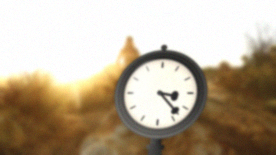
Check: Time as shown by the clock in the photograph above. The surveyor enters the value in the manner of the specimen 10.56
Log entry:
3.23
